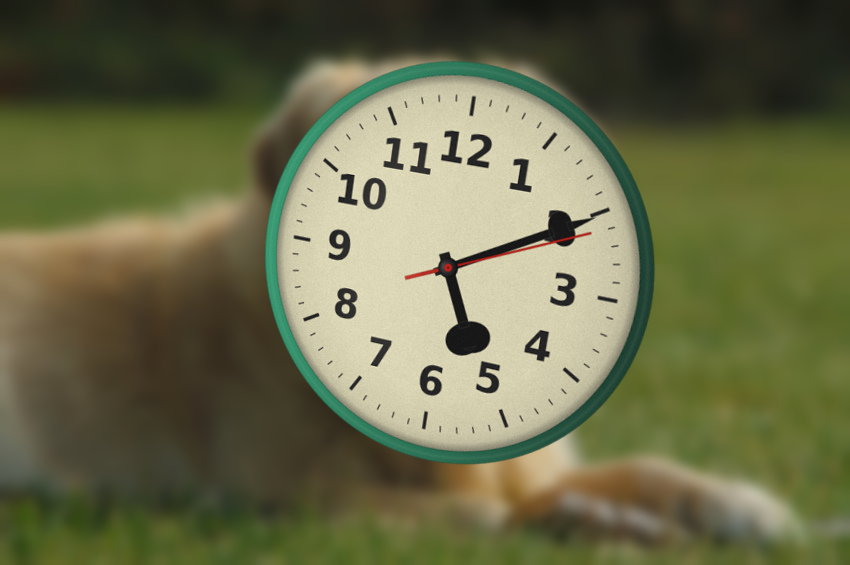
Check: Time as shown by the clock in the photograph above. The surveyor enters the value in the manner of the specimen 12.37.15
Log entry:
5.10.11
